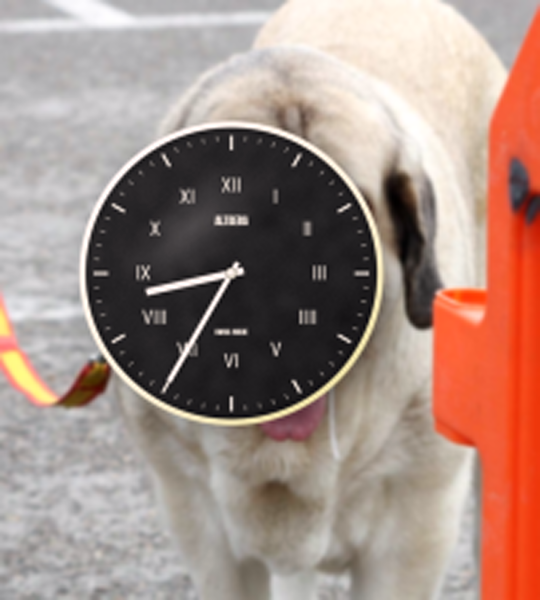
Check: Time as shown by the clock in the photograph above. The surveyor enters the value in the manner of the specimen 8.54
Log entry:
8.35
